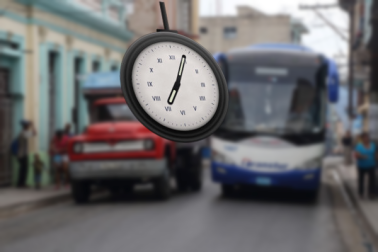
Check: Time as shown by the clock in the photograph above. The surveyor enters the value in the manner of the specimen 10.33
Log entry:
7.04
